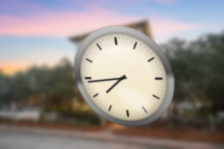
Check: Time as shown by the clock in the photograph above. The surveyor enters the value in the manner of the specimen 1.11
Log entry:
7.44
